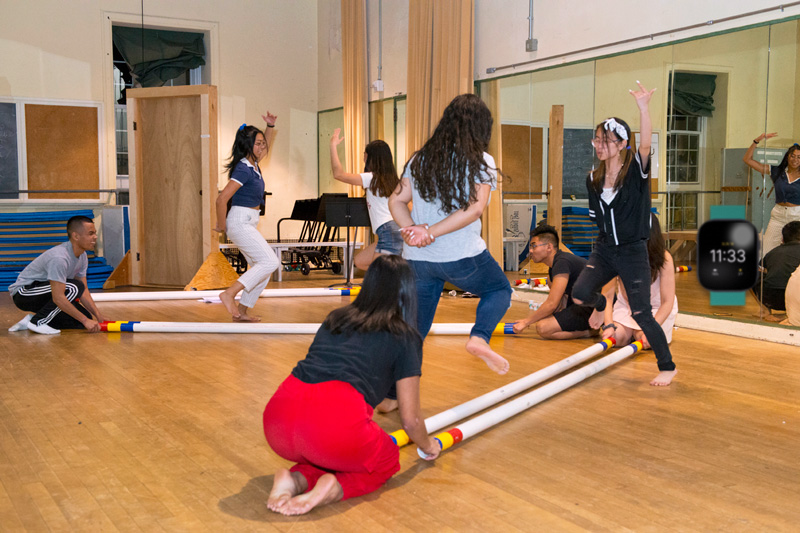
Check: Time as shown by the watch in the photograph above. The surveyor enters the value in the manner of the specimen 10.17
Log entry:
11.33
